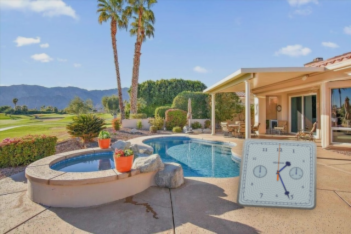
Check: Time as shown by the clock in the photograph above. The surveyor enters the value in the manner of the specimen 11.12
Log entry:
1.26
